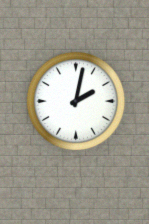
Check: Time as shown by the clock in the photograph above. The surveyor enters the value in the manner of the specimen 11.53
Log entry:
2.02
